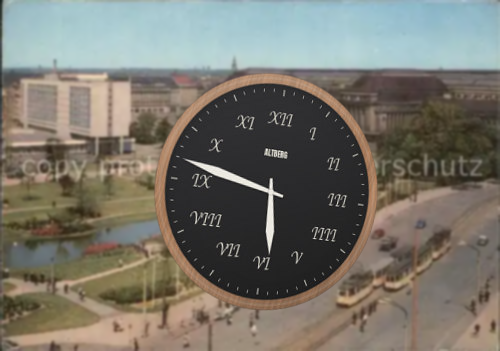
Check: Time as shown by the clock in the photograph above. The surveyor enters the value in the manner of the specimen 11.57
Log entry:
5.47
